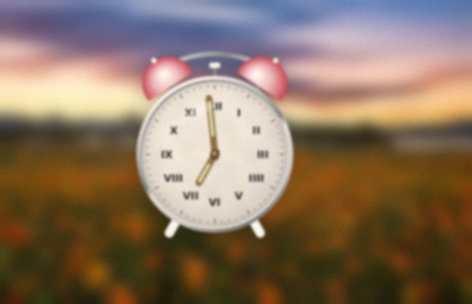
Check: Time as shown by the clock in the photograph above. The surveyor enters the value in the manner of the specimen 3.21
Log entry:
6.59
